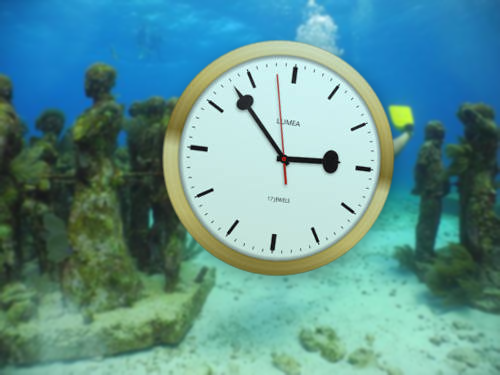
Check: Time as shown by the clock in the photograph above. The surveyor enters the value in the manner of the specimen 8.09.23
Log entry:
2.52.58
